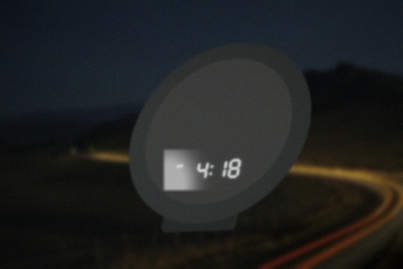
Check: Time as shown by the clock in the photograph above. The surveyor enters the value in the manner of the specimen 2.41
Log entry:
4.18
